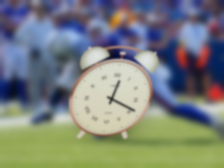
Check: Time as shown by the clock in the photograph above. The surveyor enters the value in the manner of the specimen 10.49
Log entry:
12.19
